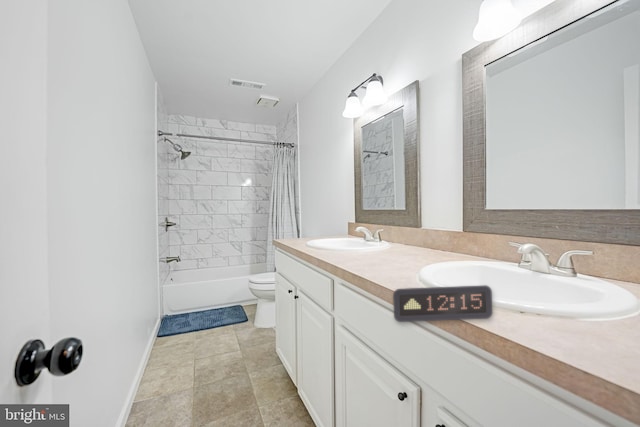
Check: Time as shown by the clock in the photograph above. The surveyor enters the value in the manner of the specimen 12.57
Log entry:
12.15
